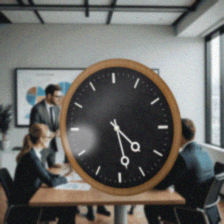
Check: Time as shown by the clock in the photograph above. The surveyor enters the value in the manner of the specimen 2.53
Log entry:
4.28
